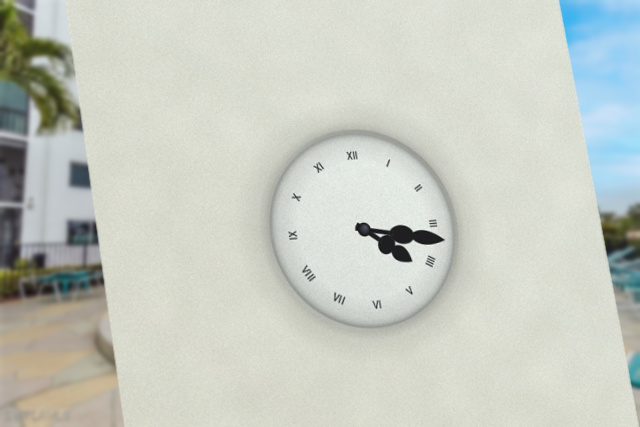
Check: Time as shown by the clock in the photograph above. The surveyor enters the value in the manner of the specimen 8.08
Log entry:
4.17
